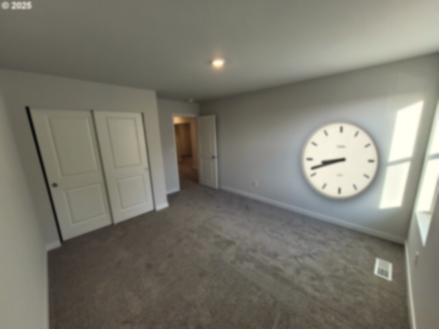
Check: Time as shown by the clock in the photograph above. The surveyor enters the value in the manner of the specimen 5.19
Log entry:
8.42
